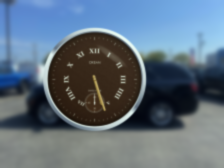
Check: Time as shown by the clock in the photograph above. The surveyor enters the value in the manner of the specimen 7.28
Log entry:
5.27
